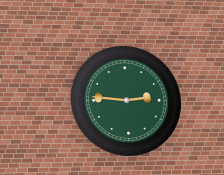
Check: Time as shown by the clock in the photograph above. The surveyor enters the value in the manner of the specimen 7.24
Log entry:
2.46
